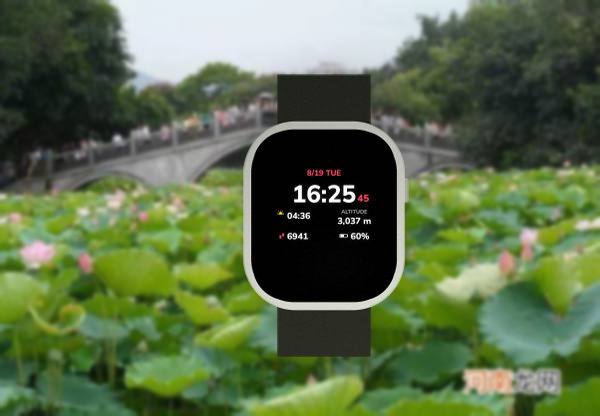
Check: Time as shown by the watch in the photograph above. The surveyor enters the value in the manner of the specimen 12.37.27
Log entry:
16.25.45
